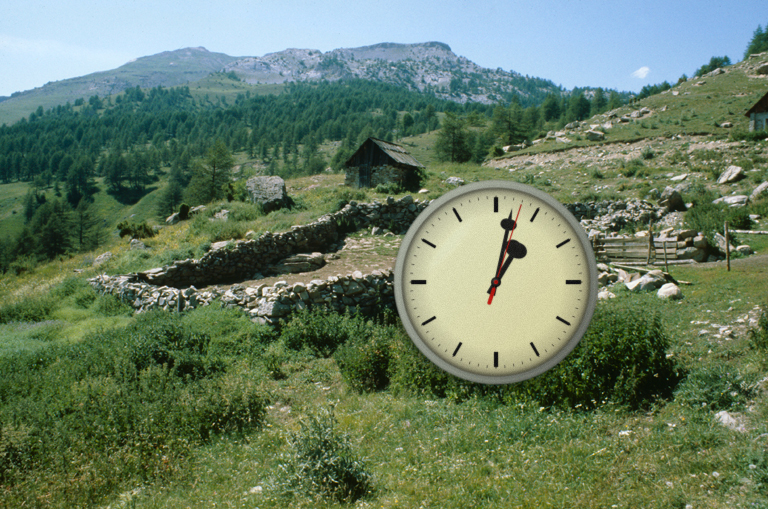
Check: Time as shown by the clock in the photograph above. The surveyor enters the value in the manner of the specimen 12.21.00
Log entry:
1.02.03
